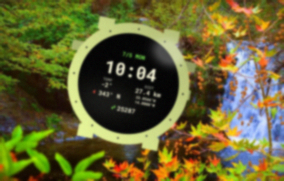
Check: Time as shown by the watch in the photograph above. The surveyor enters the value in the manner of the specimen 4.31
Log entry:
10.04
